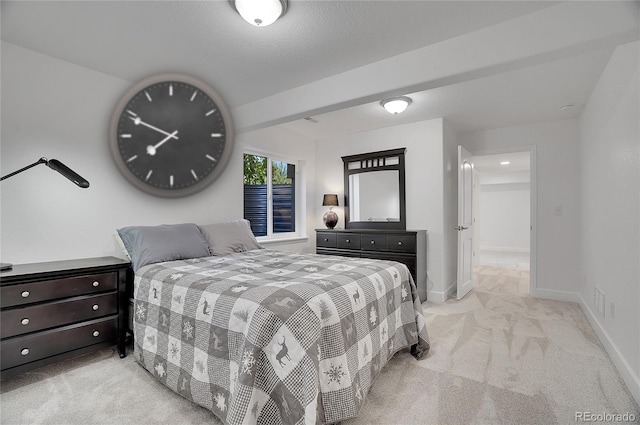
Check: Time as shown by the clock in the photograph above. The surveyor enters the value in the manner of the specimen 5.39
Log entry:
7.49
